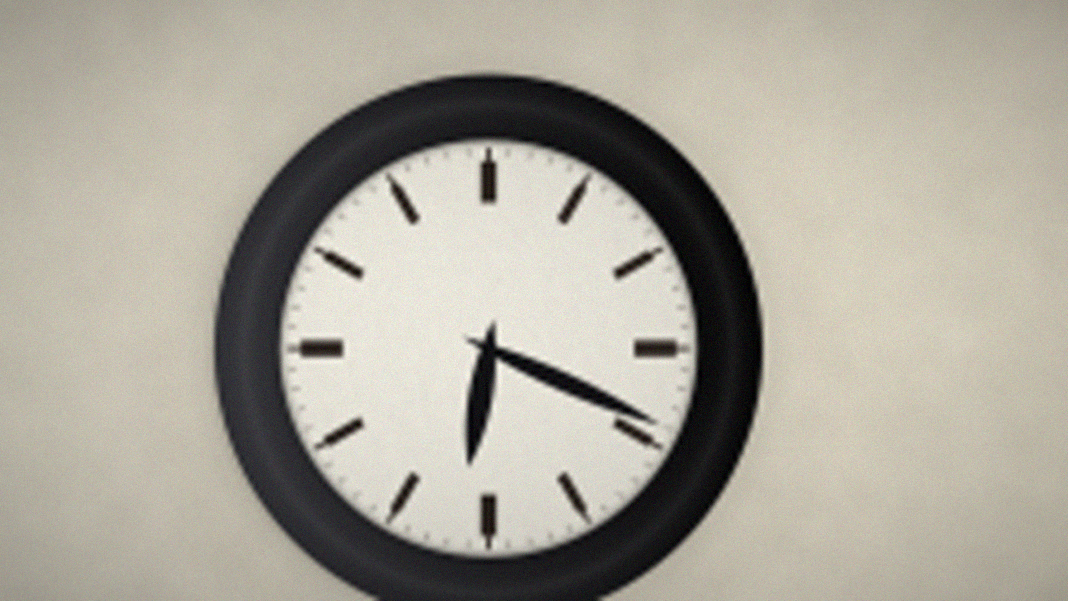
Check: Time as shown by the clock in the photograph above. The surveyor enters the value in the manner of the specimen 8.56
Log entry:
6.19
